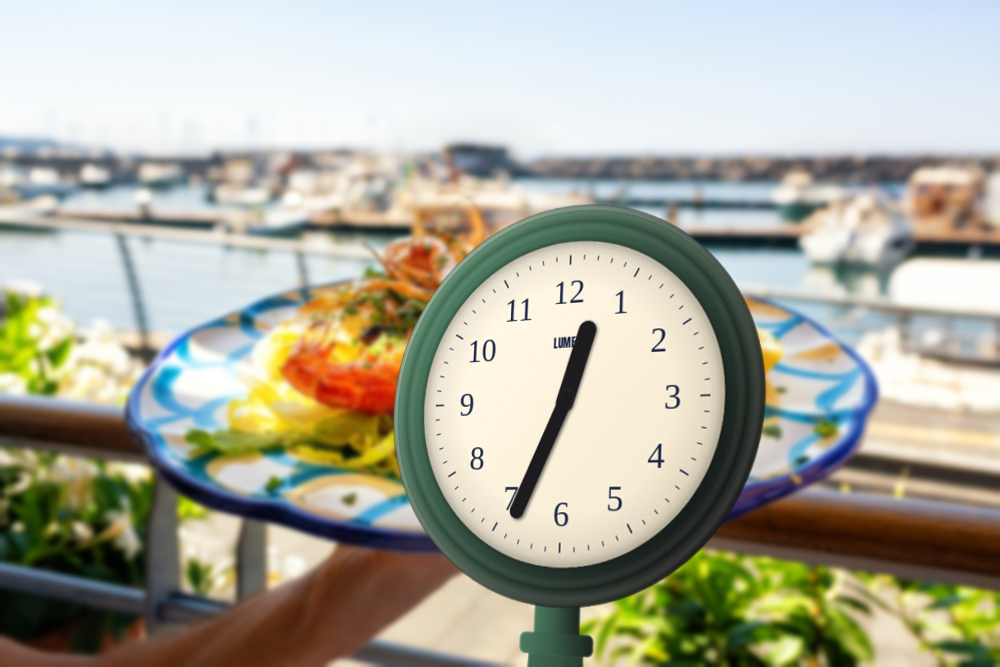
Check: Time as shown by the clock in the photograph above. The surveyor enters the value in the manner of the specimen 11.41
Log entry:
12.34
